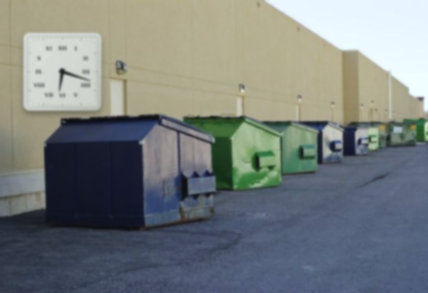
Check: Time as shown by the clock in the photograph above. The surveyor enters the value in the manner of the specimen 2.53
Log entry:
6.18
